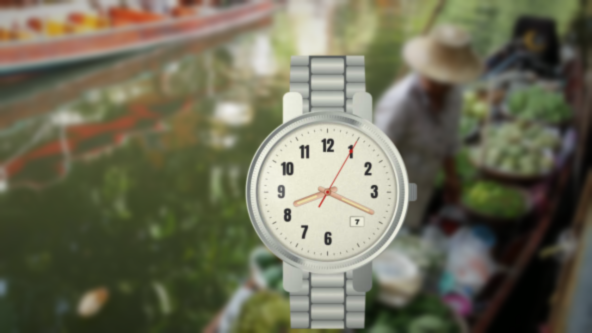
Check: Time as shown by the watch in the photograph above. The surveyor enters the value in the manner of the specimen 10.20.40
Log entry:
8.19.05
